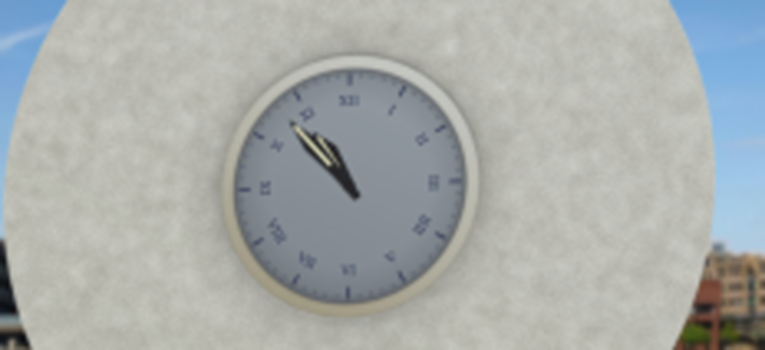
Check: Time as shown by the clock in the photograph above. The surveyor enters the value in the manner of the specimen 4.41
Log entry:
10.53
